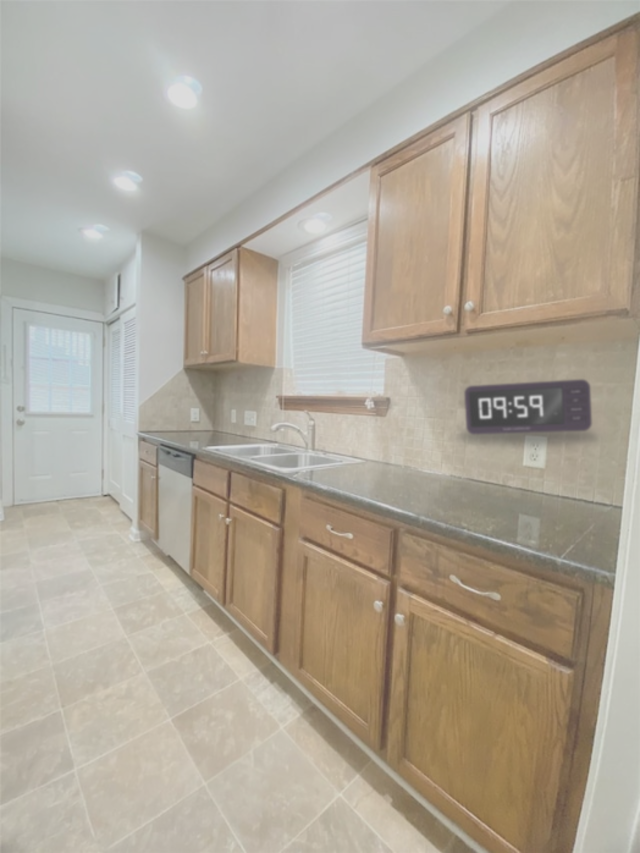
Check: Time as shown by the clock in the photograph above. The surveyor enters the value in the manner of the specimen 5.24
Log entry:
9.59
